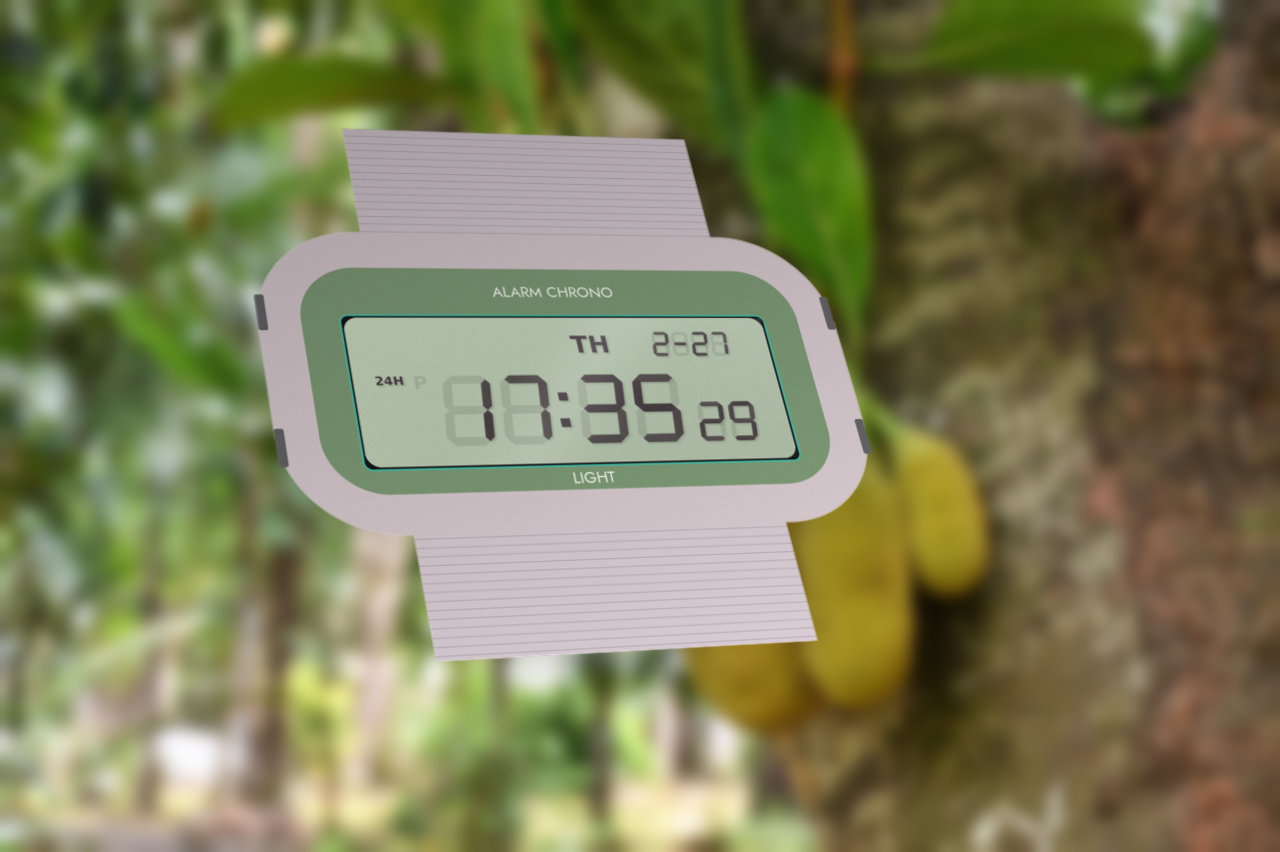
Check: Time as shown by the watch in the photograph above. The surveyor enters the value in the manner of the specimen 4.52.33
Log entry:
17.35.29
